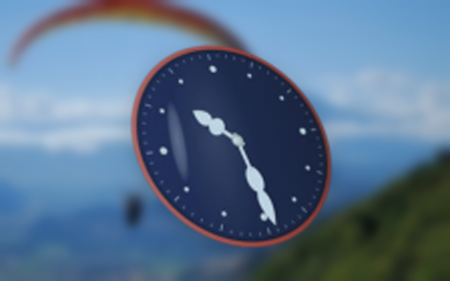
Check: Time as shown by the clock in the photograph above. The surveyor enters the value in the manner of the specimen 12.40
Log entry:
10.29
